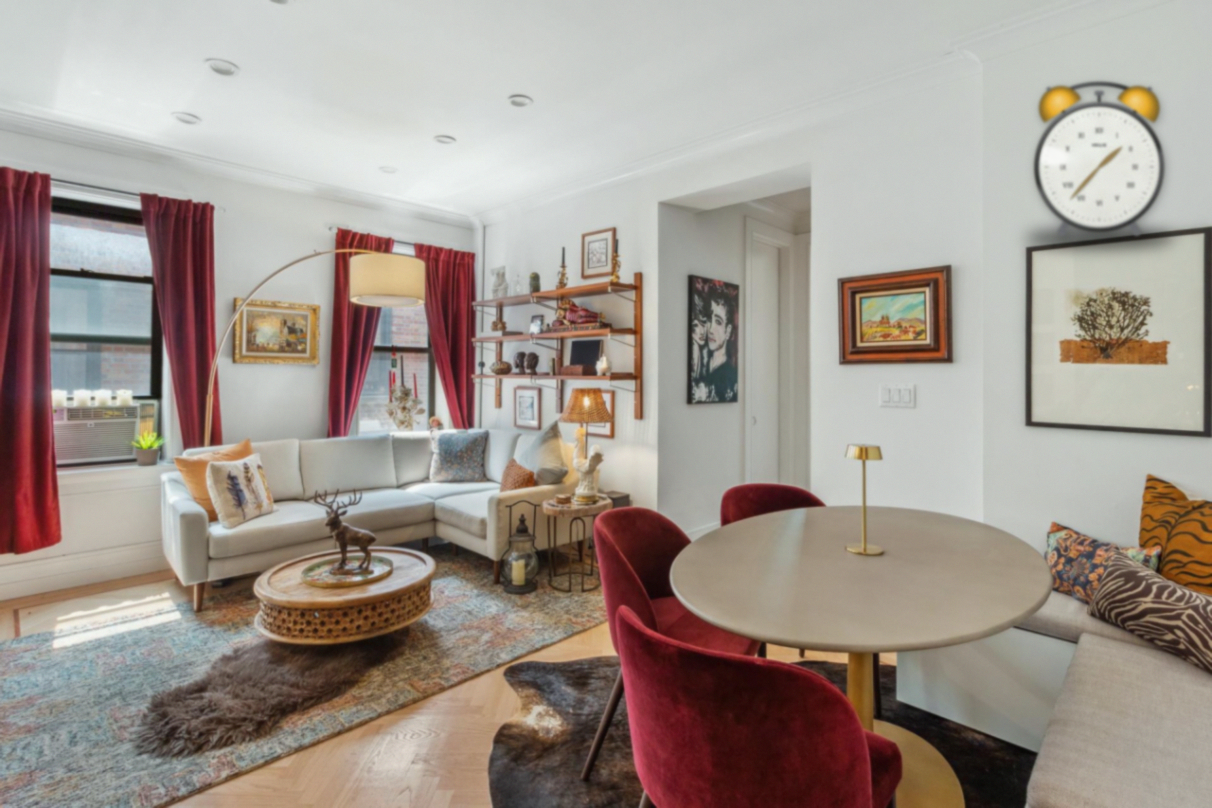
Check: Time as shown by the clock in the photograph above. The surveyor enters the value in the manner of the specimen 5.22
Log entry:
1.37
